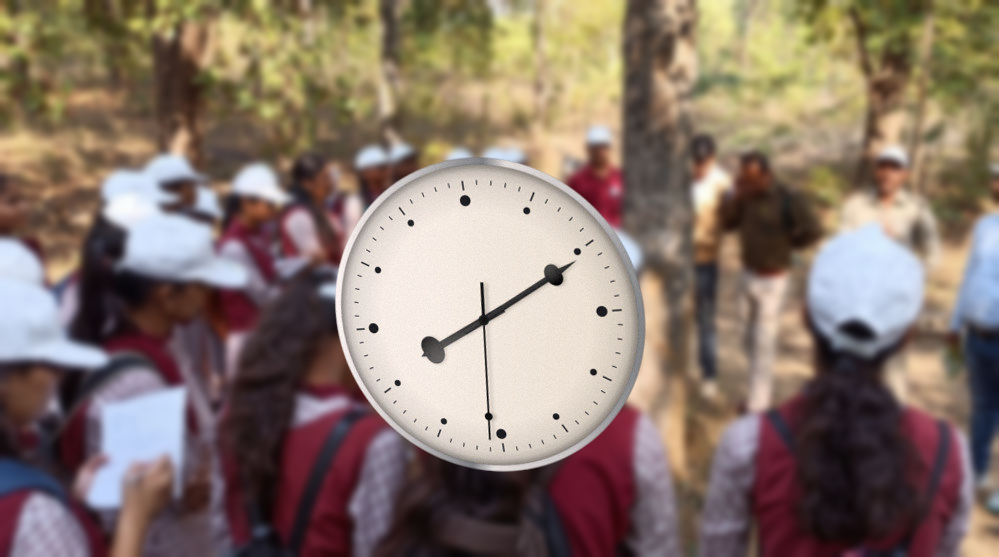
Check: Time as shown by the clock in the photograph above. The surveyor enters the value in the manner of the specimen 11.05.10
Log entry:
8.10.31
